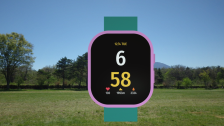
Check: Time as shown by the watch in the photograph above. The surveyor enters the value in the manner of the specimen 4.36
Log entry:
6.58
